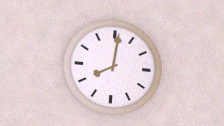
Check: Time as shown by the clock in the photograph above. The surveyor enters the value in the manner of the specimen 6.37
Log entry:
8.01
